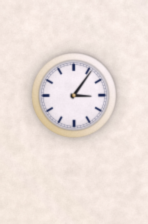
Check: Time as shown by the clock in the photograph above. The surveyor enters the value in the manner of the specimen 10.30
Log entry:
3.06
